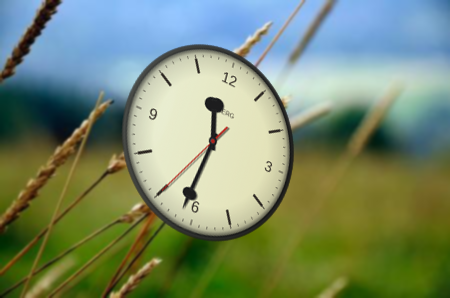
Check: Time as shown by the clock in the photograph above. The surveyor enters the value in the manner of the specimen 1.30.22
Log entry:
11.31.35
